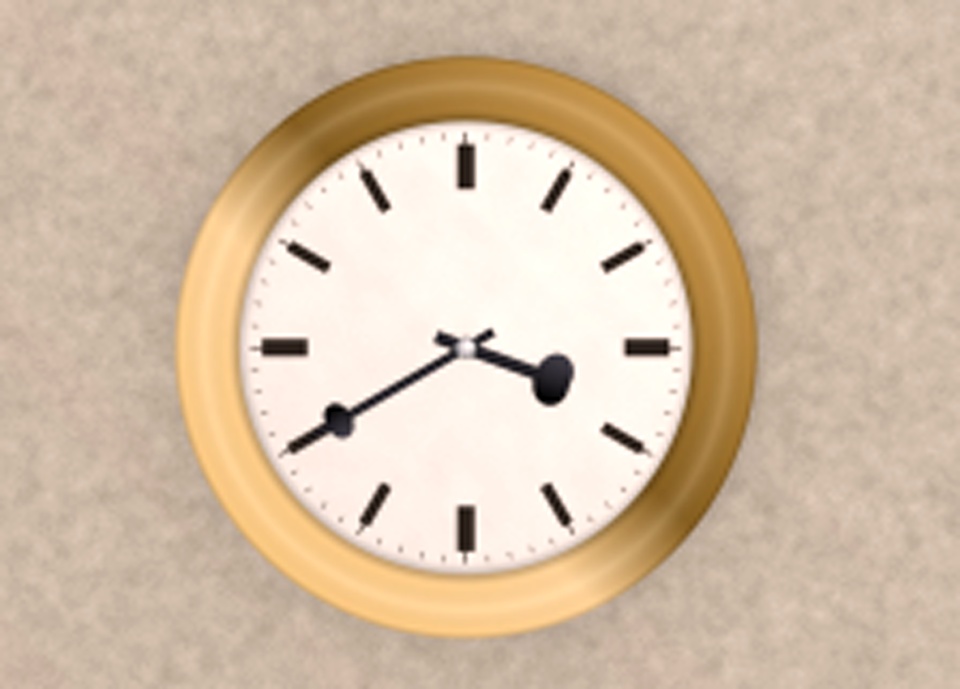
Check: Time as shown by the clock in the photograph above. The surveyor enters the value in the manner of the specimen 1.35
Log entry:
3.40
